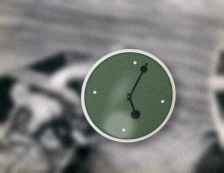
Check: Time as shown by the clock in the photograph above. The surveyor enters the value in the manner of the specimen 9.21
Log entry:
5.03
